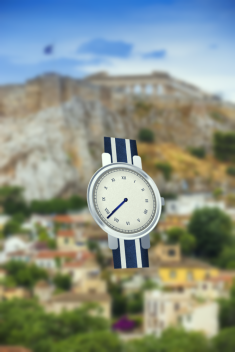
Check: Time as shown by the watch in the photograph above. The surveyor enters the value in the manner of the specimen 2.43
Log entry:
7.38
